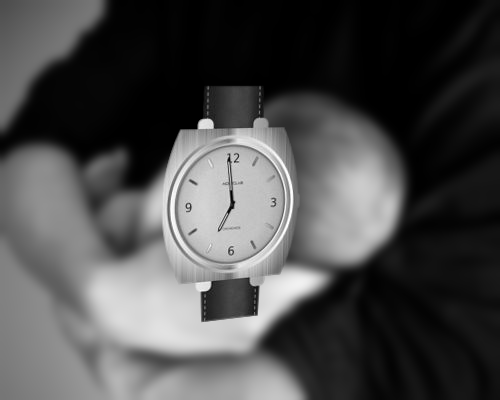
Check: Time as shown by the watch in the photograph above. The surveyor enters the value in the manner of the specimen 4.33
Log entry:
6.59
